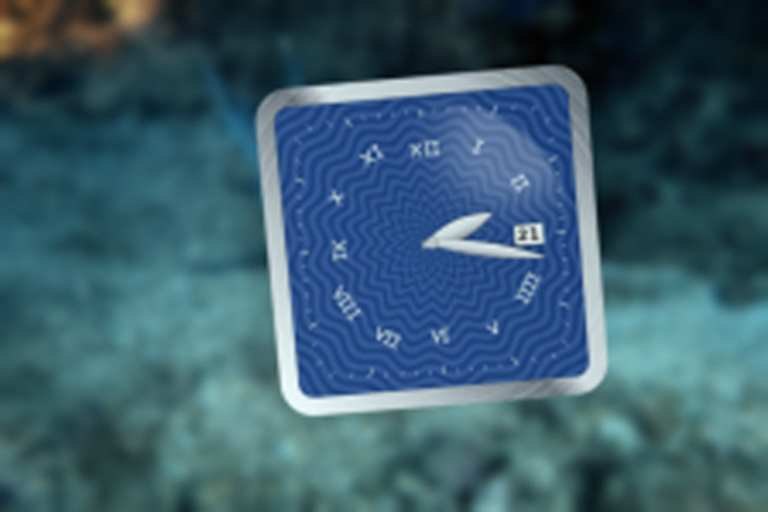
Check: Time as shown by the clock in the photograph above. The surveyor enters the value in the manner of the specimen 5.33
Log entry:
2.17
